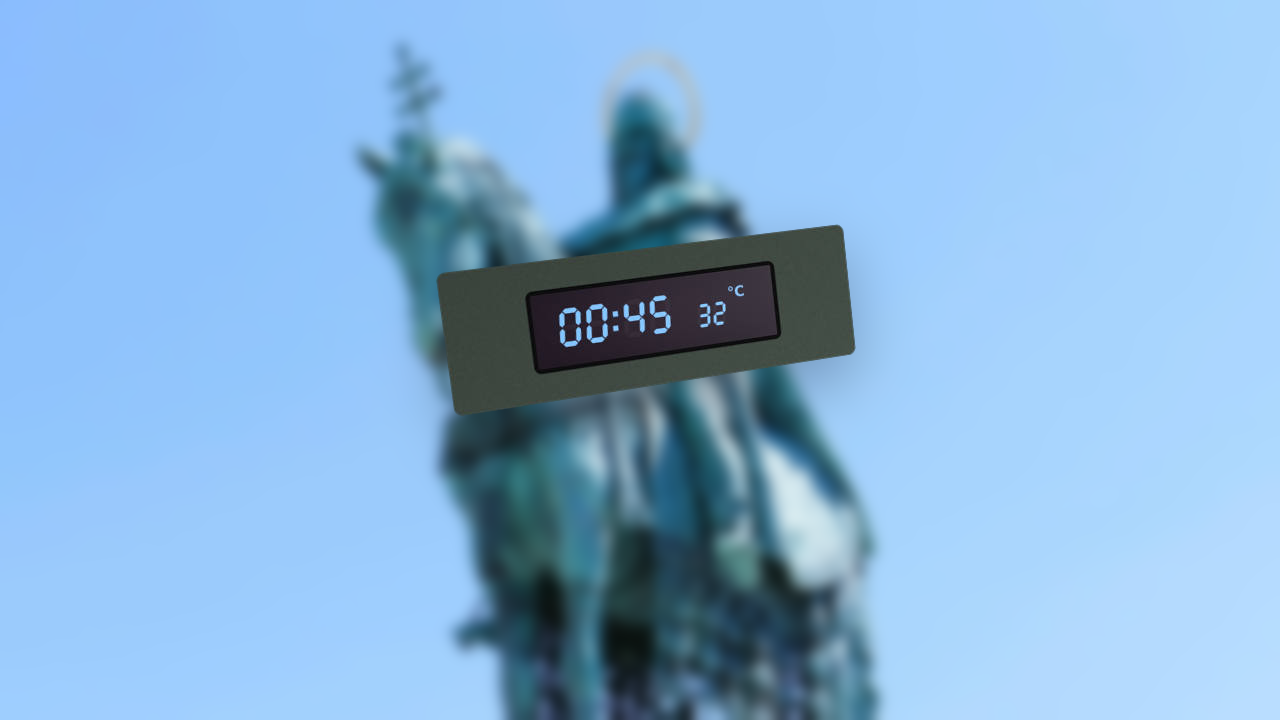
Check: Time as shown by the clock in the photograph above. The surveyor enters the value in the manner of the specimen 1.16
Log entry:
0.45
